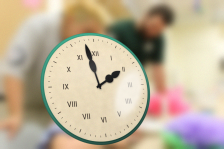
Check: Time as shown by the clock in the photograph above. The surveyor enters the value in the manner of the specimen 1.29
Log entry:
1.58
